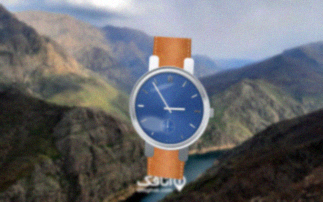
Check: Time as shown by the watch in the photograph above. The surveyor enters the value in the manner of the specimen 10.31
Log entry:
2.54
